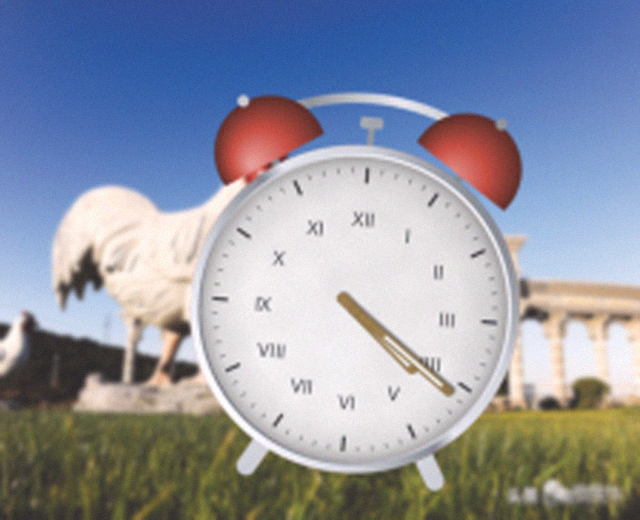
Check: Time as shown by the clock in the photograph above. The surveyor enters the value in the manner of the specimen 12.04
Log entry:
4.21
